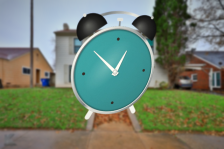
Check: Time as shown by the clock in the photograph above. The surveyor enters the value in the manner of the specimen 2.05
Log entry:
12.52
